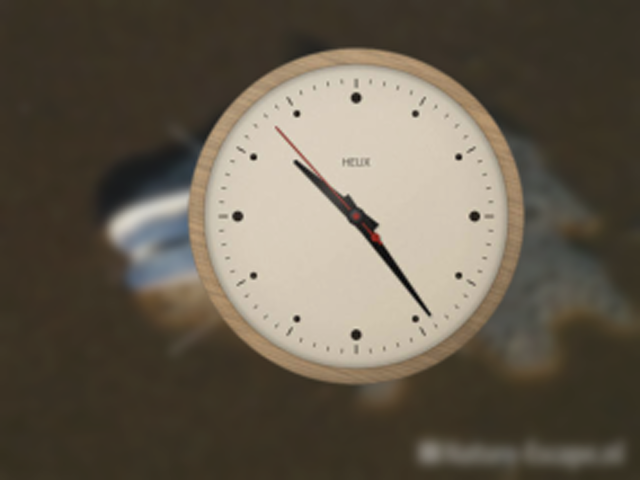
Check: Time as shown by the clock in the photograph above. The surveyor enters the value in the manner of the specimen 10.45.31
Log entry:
10.23.53
